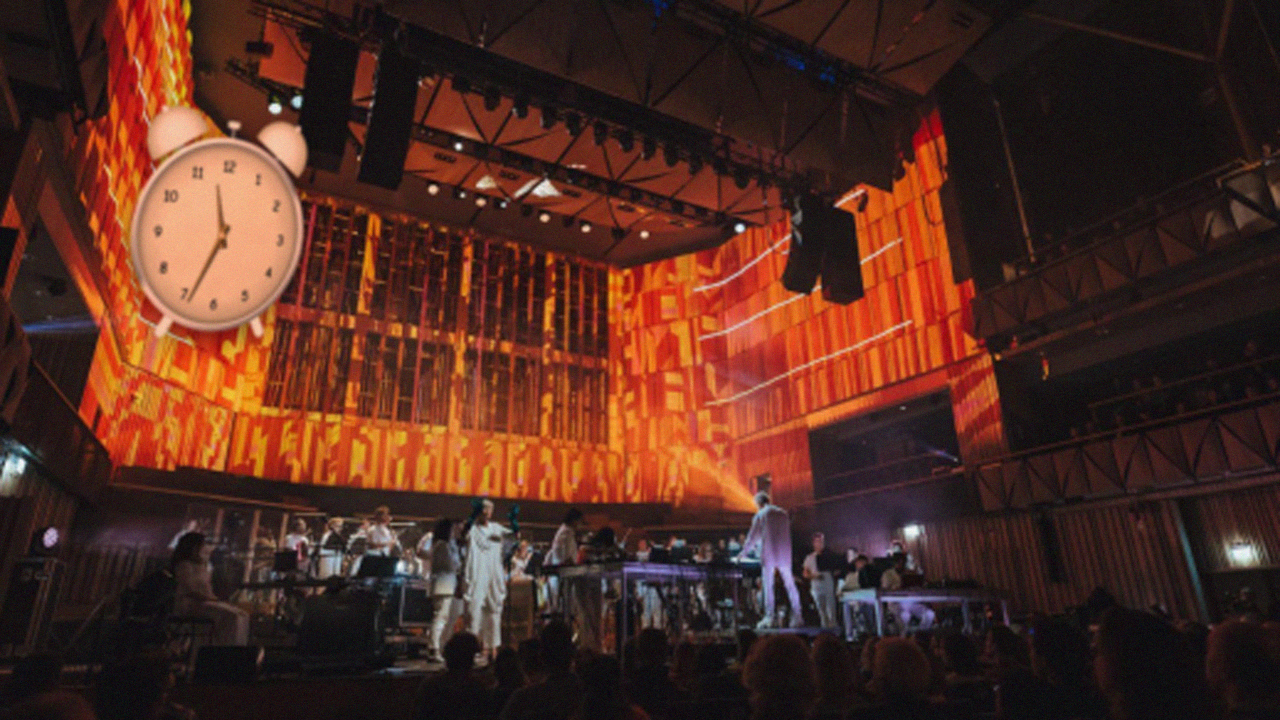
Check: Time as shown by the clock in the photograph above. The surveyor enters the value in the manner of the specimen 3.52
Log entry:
11.34
